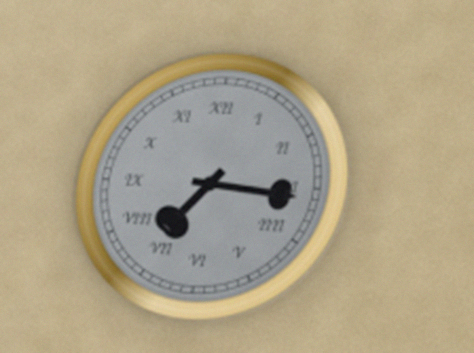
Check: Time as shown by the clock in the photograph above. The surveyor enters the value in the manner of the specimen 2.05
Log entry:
7.16
